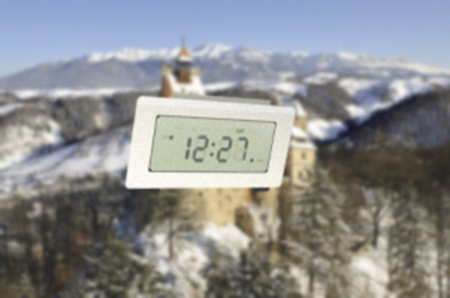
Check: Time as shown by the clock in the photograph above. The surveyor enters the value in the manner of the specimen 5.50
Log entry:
12.27
